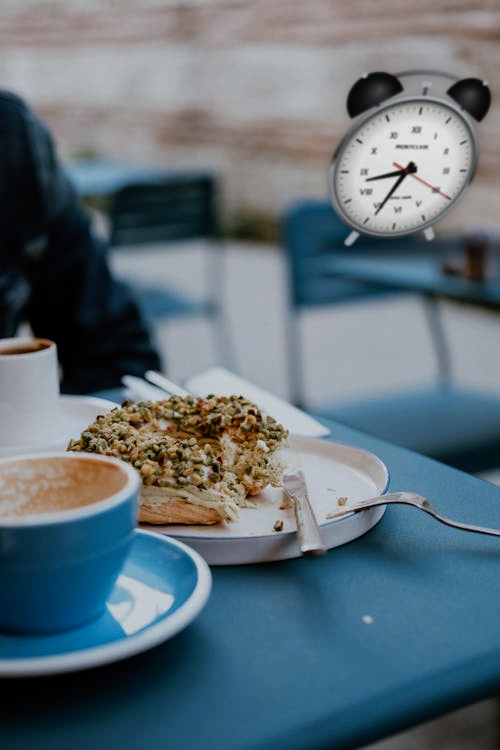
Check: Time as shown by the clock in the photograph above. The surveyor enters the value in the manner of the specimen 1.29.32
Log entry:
8.34.20
